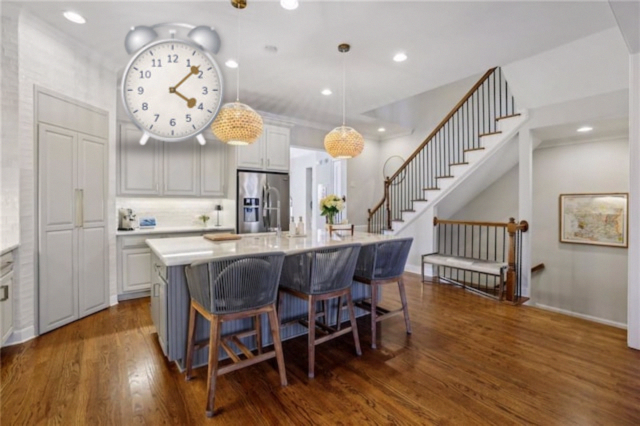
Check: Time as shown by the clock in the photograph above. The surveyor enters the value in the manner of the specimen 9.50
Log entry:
4.08
